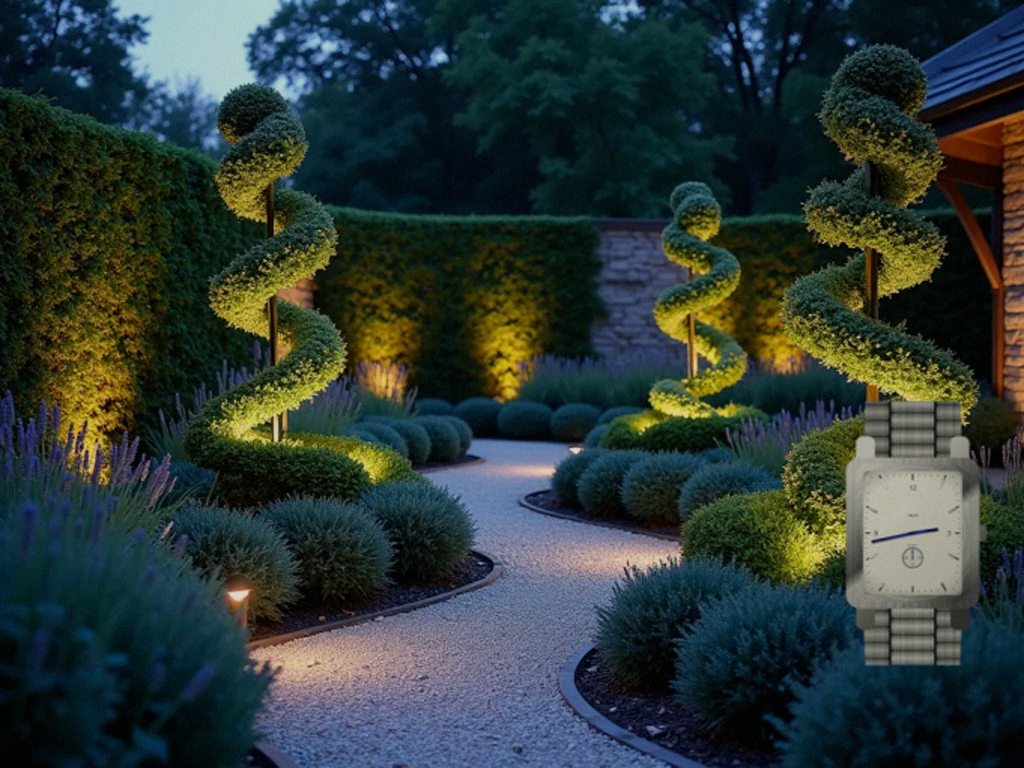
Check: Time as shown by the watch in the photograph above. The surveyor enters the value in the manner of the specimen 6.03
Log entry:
2.43
